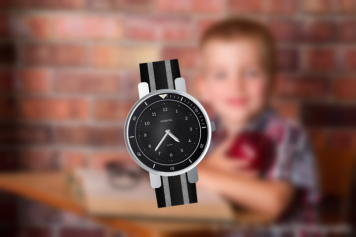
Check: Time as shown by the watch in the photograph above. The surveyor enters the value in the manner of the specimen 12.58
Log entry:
4.37
